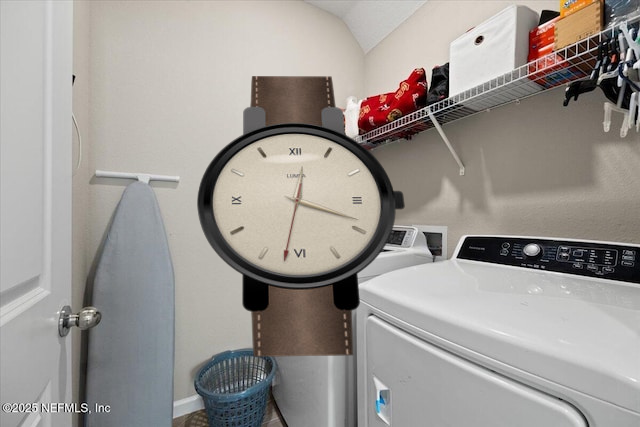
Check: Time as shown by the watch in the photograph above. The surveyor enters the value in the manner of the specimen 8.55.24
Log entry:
12.18.32
